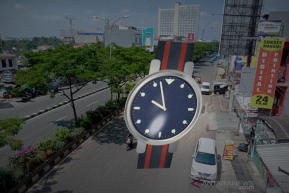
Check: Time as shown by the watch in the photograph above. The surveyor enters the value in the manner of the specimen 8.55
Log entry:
9.57
